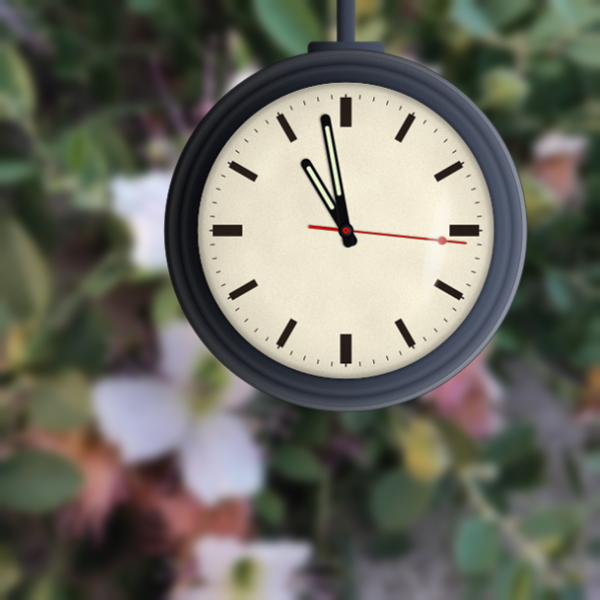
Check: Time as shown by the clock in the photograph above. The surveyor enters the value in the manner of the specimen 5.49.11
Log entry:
10.58.16
